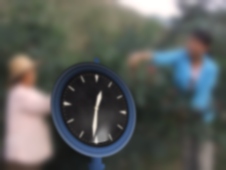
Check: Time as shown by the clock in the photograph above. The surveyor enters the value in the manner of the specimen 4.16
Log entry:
12.31
